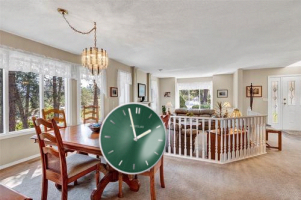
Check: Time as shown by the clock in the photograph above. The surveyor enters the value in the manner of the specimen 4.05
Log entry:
1.57
